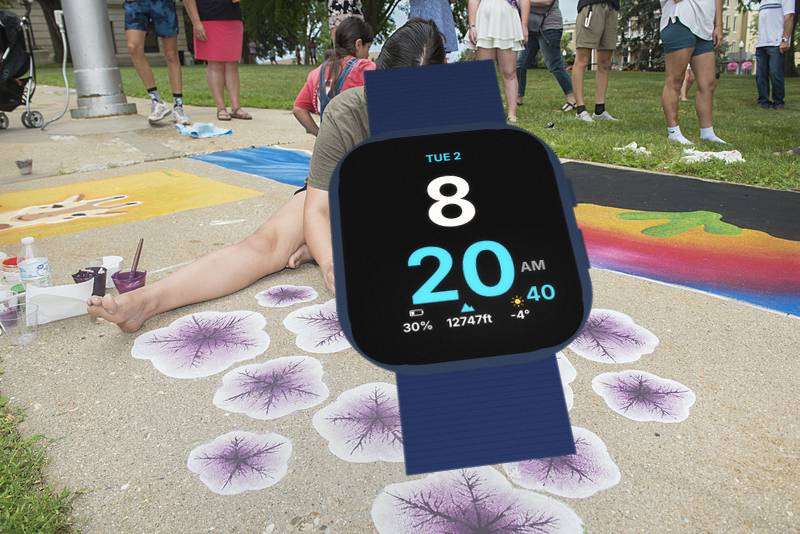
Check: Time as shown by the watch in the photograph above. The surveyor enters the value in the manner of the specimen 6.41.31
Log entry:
8.20.40
